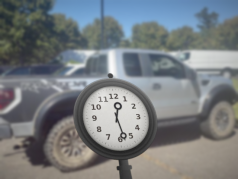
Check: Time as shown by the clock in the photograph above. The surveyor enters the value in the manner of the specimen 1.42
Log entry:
12.28
